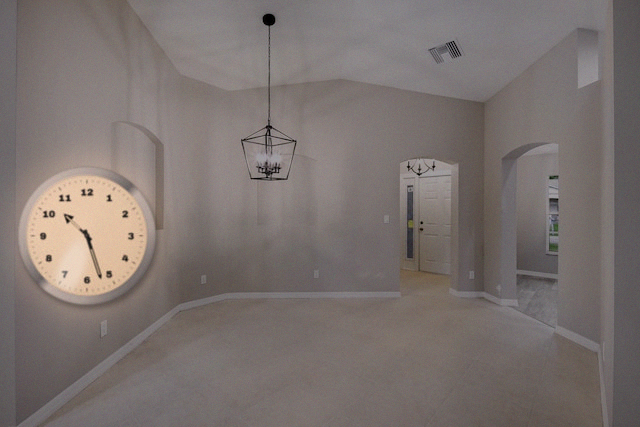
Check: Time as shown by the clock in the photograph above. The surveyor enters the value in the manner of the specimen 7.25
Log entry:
10.27
